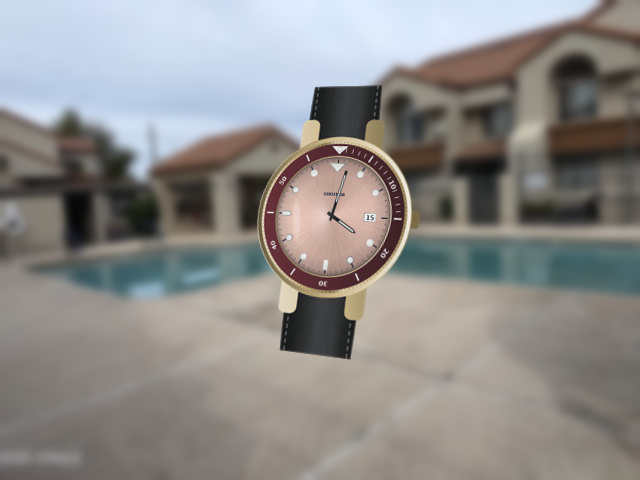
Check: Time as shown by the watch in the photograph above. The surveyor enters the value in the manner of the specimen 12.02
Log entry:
4.02
